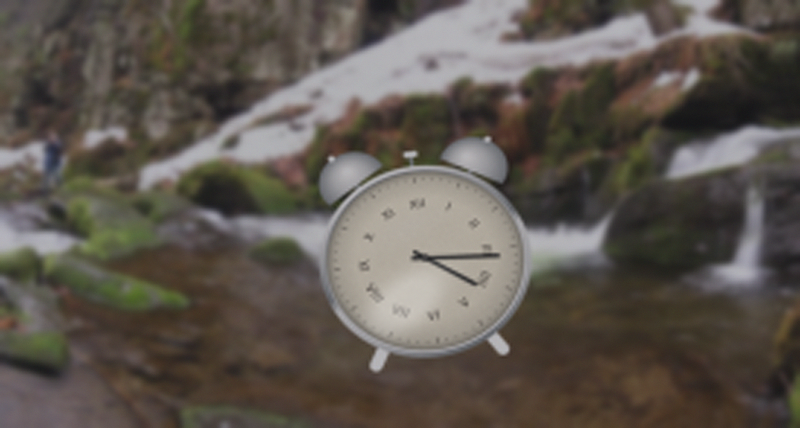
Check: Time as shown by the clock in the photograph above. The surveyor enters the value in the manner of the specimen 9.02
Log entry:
4.16
